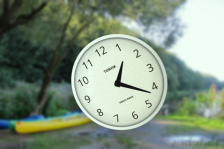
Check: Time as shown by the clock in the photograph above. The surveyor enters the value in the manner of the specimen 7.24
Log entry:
1.22
